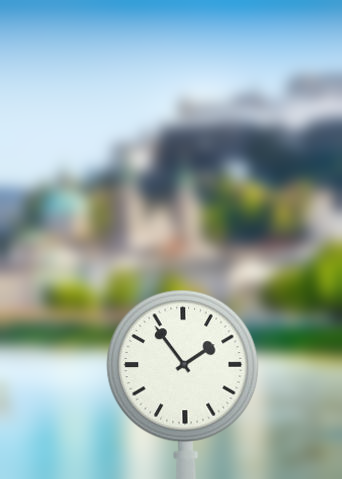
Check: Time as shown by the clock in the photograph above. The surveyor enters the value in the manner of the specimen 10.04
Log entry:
1.54
